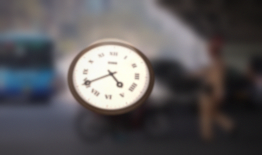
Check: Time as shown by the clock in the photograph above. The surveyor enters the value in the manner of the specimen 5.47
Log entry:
4.40
